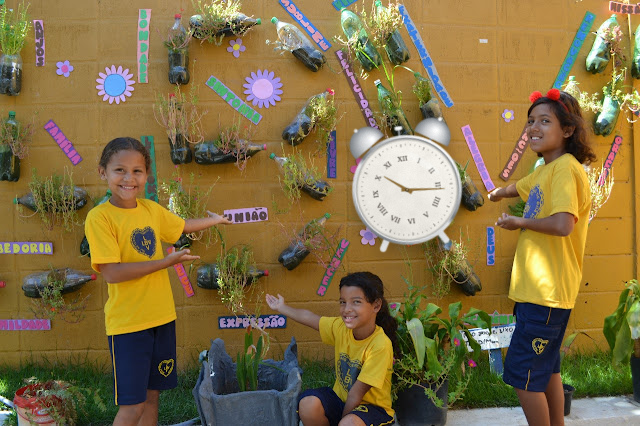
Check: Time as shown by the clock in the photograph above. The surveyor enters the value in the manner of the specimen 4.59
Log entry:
10.16
